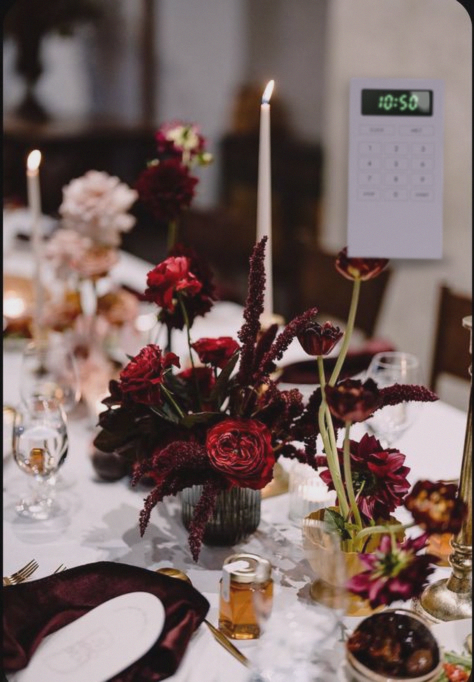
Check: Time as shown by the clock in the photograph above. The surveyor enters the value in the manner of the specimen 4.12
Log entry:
10.50
